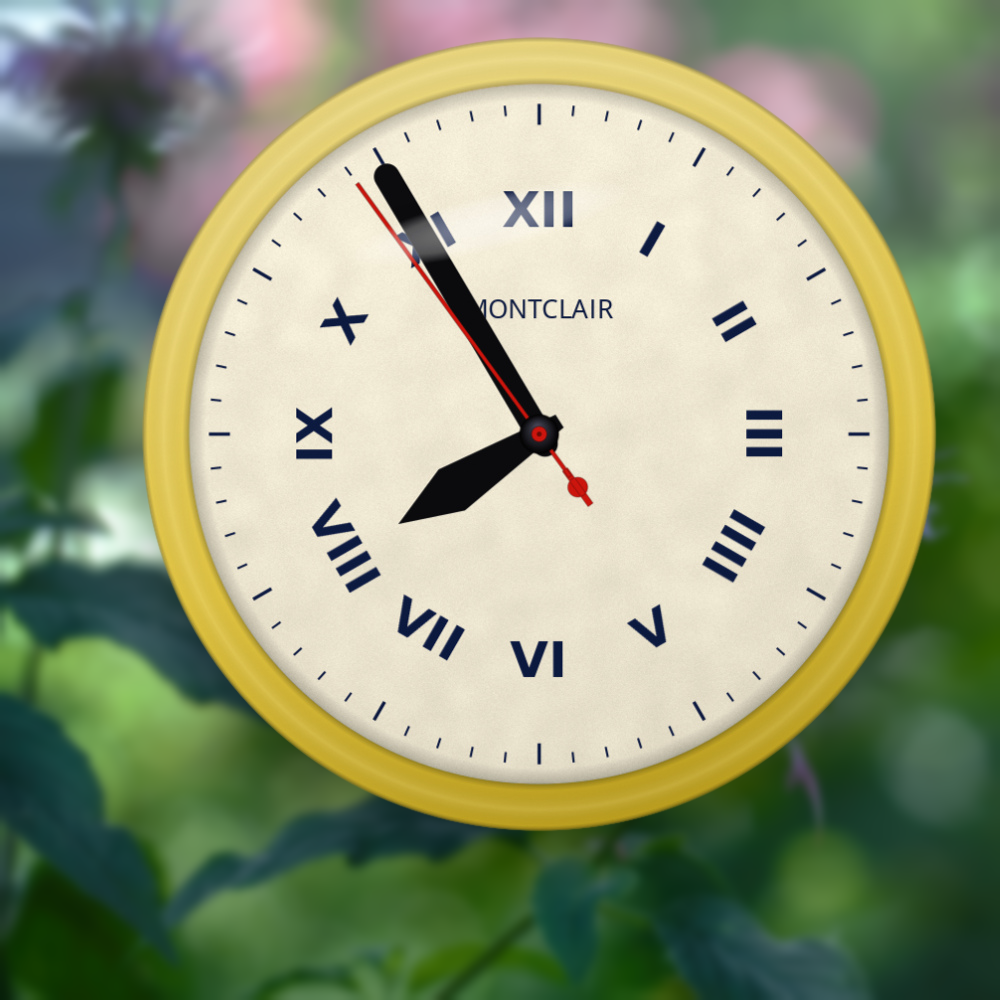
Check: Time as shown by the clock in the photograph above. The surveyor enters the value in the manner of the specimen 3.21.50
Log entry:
7.54.54
